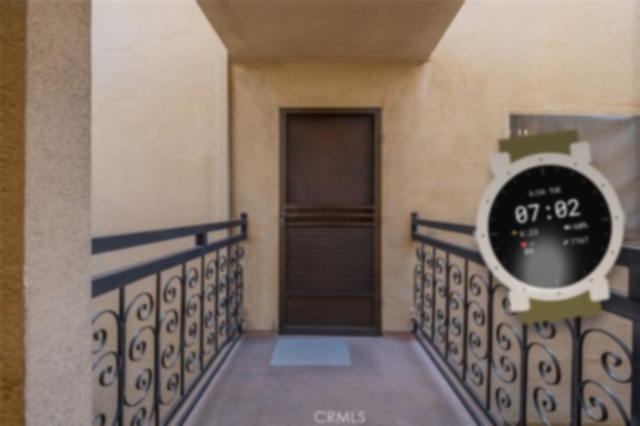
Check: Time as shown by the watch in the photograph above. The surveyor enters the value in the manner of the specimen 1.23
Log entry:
7.02
